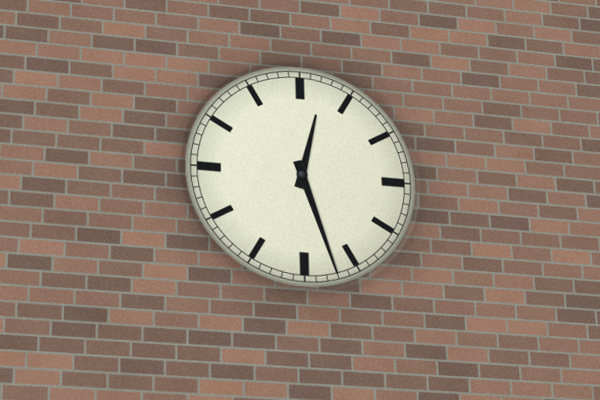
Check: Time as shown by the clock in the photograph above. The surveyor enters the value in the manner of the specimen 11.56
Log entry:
12.27
